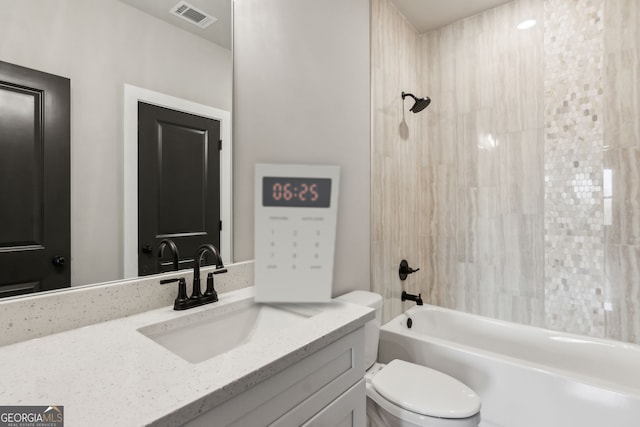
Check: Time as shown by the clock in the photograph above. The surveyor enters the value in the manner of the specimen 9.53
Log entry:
6.25
